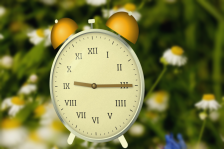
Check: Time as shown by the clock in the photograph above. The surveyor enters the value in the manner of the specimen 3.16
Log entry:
9.15
